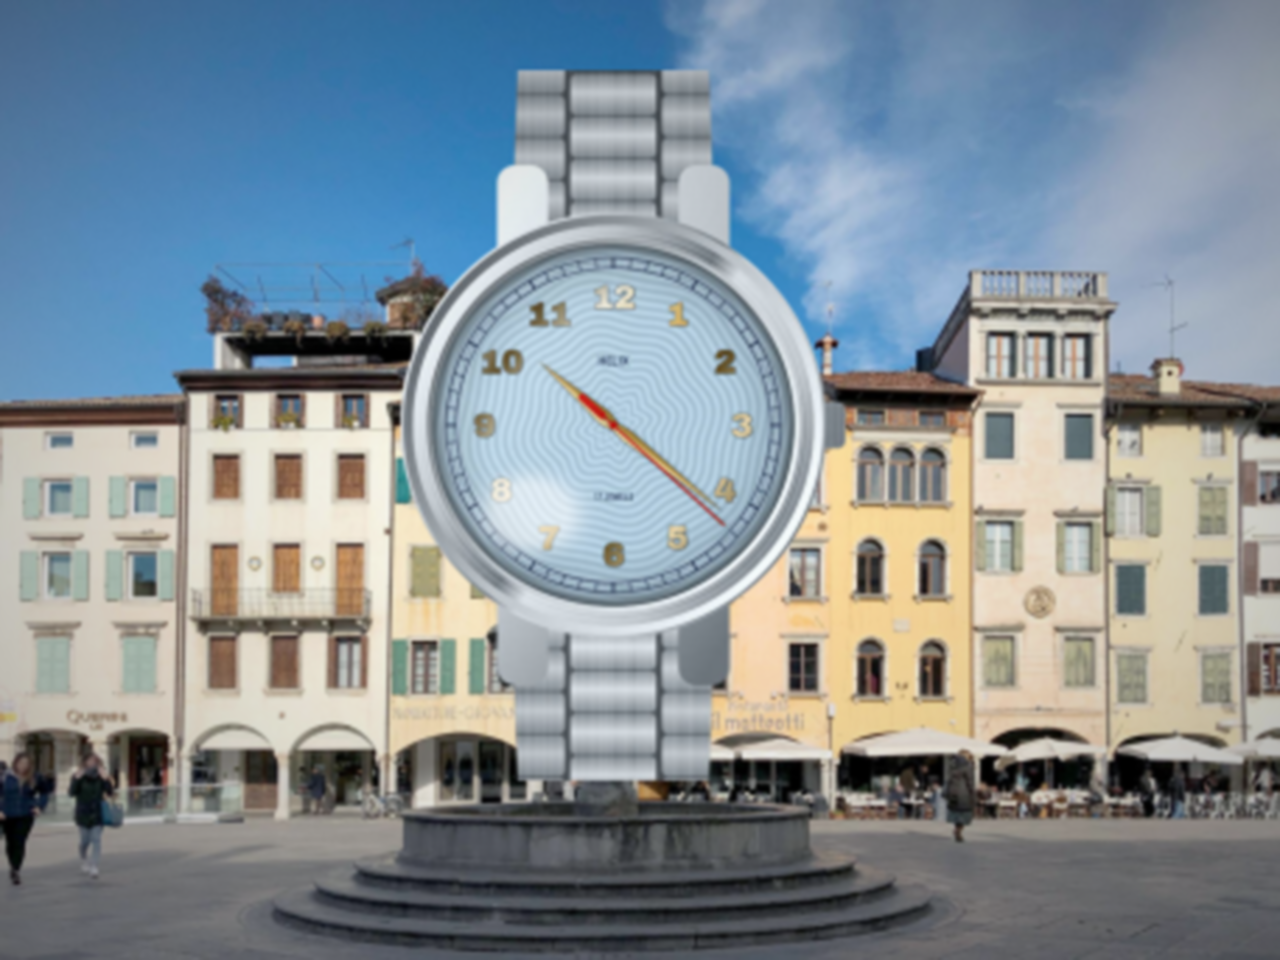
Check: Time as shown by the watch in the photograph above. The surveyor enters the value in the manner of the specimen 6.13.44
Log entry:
10.21.22
